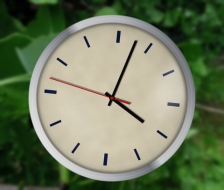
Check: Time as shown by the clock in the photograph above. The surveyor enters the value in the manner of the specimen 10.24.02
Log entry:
4.02.47
